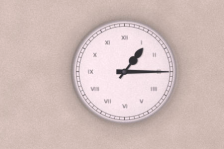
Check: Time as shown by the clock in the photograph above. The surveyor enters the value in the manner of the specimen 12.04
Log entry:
1.15
